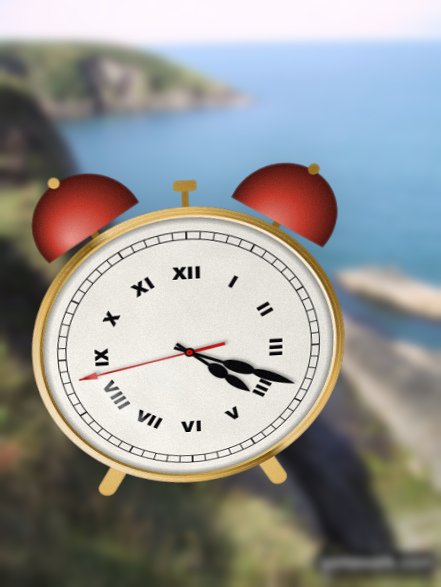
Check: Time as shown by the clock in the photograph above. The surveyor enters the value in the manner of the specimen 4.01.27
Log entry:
4.18.43
